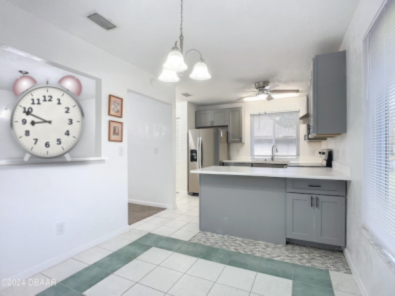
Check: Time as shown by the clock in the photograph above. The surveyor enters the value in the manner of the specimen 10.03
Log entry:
8.49
